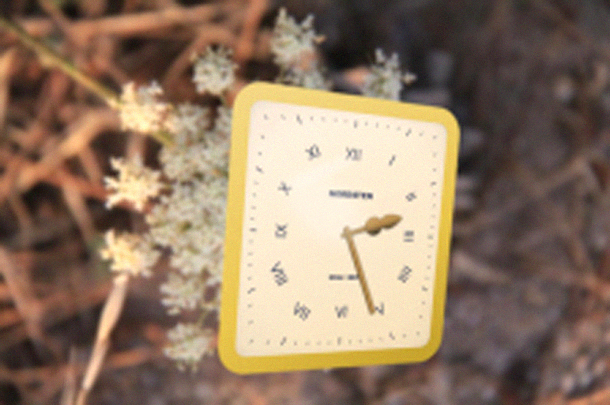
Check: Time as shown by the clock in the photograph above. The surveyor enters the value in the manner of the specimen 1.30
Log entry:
2.26
